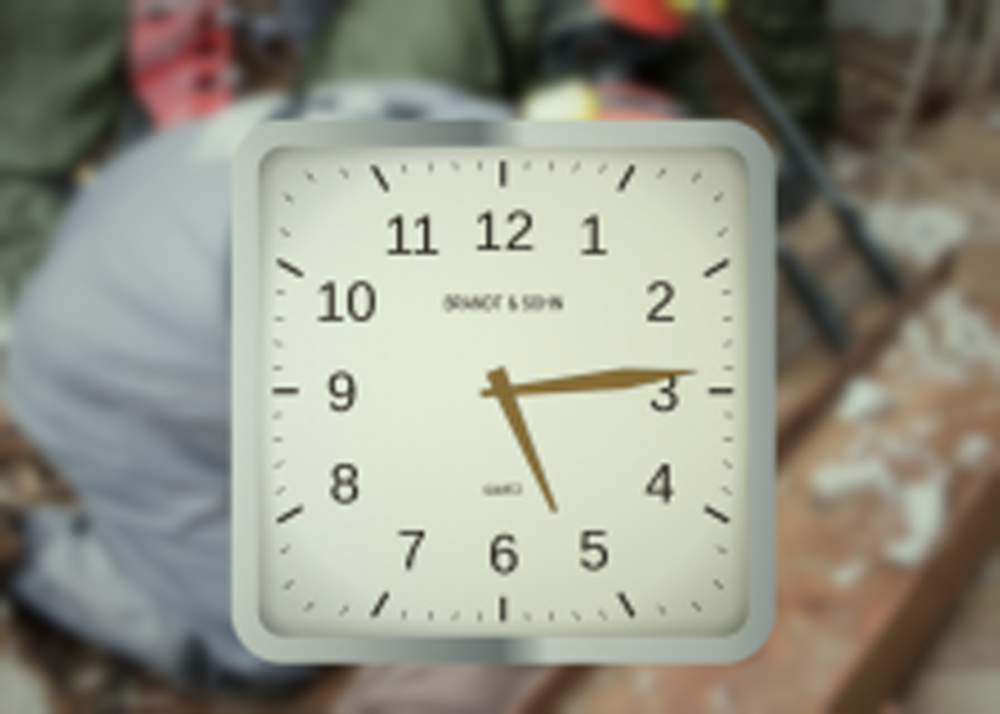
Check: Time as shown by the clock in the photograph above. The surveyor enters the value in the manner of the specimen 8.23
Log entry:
5.14
